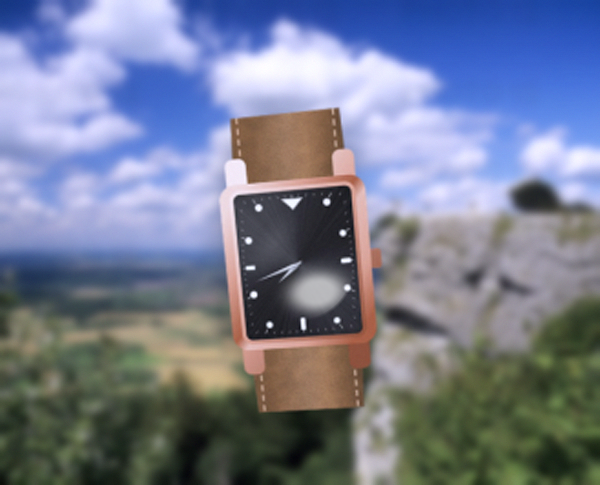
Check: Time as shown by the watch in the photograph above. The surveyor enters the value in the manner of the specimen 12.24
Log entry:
7.42
